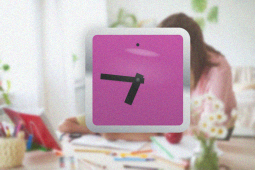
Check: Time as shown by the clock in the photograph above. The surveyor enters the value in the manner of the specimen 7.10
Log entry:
6.46
